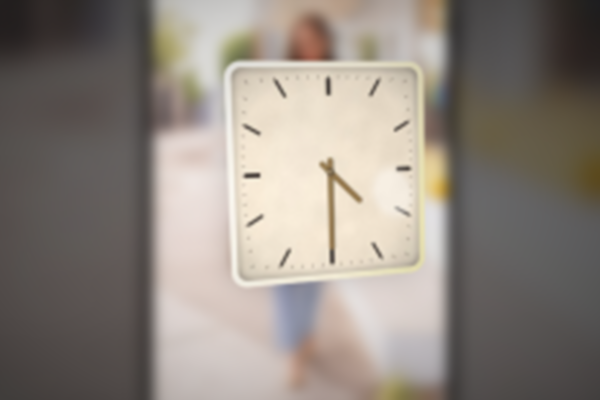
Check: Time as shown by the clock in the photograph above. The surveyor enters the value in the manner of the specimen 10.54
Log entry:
4.30
